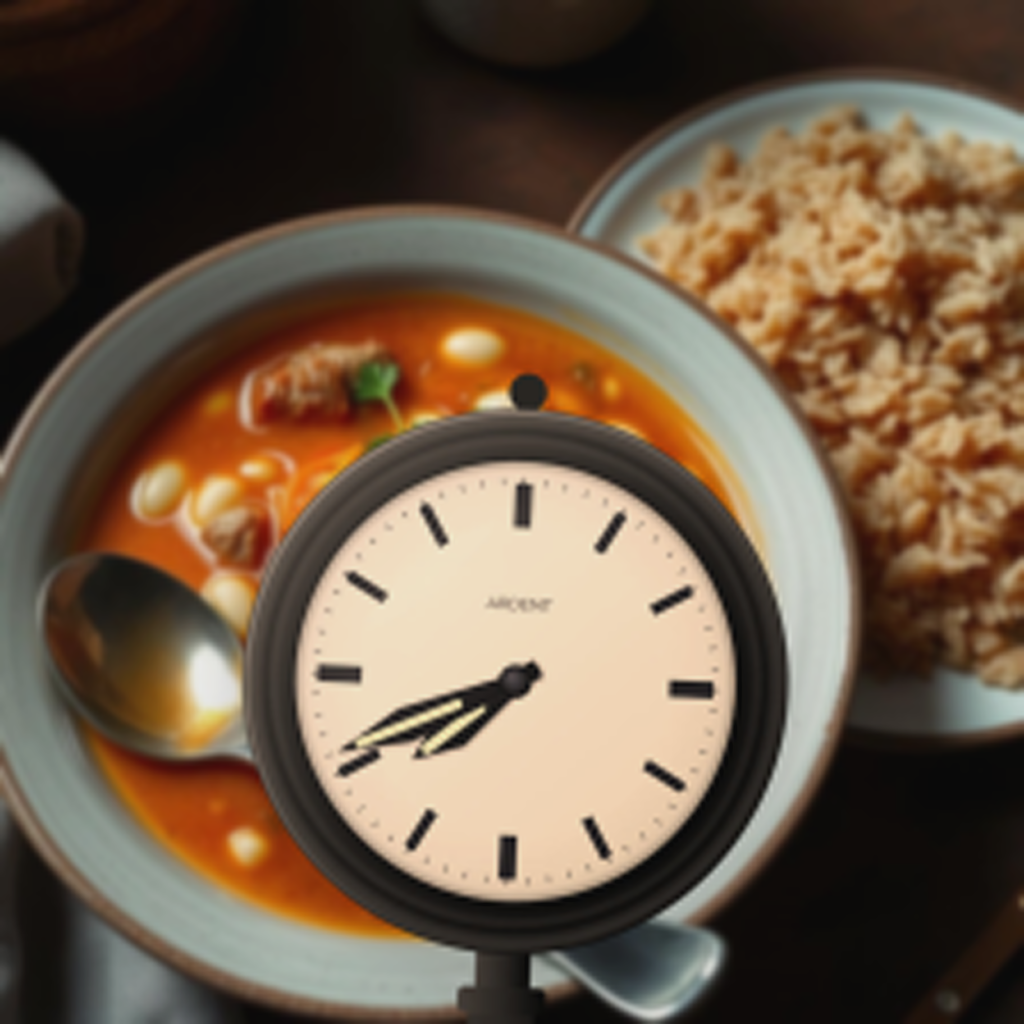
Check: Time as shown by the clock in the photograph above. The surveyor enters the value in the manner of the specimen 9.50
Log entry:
7.41
